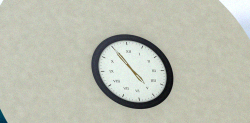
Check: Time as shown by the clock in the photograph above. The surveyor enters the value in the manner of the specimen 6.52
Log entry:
4.55
